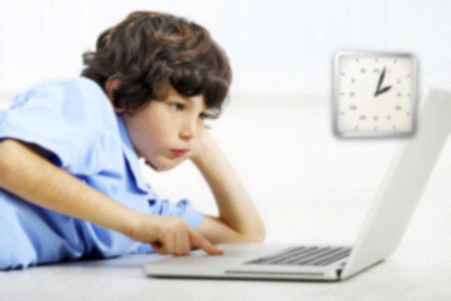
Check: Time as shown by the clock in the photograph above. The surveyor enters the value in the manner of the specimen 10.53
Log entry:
2.03
